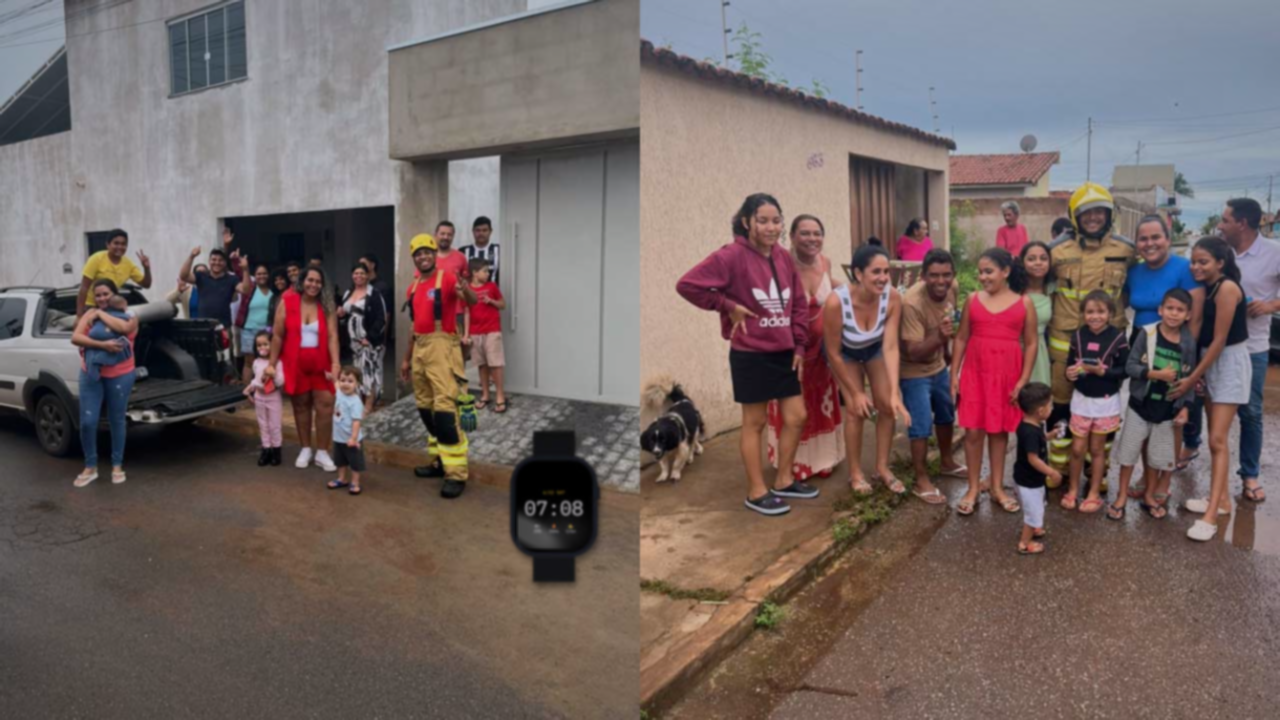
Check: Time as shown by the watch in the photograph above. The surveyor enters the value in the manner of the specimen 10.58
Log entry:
7.08
